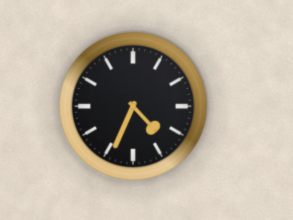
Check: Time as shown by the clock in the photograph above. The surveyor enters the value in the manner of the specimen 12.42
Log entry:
4.34
